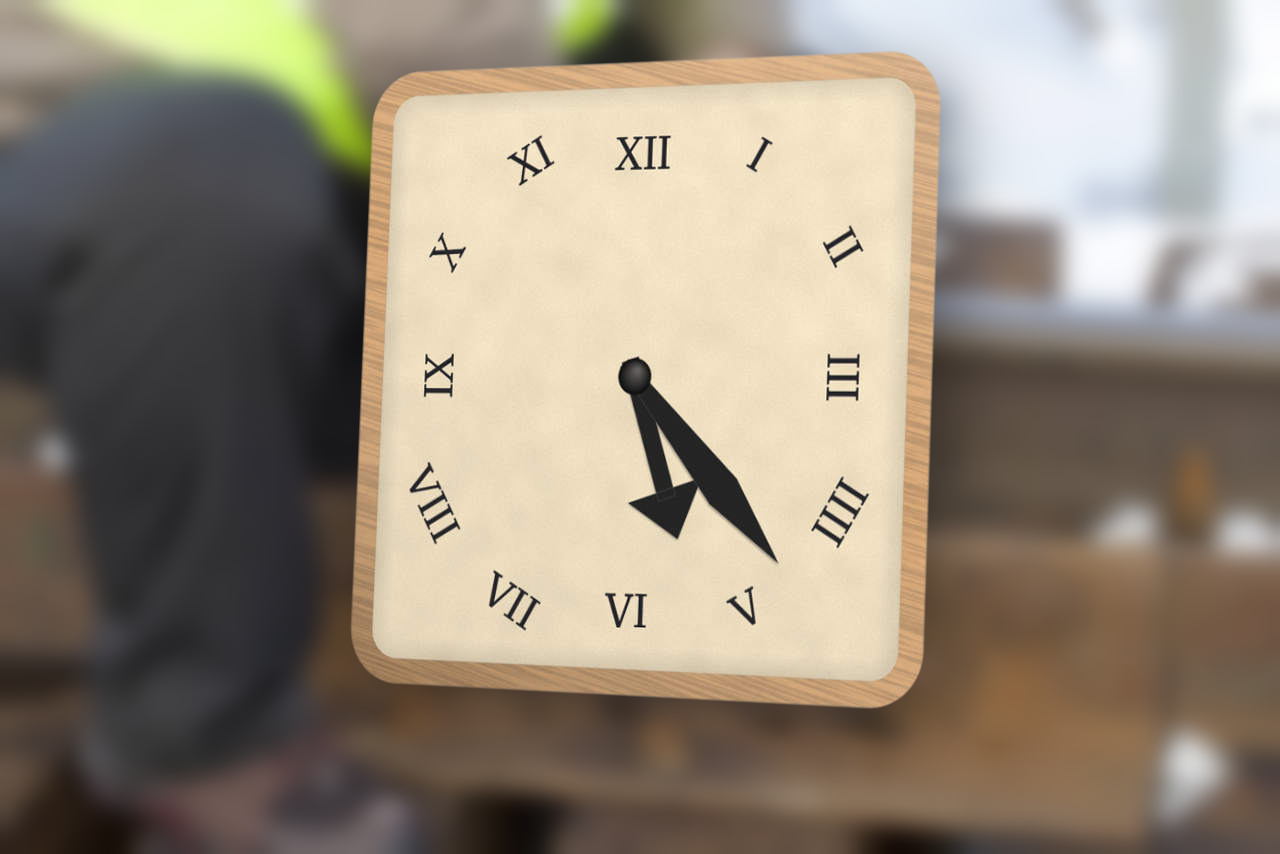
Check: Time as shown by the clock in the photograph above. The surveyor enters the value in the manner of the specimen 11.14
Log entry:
5.23
